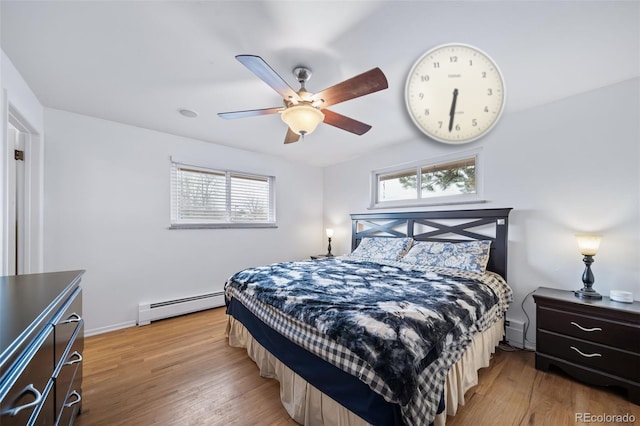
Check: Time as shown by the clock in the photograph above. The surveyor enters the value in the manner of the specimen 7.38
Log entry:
6.32
